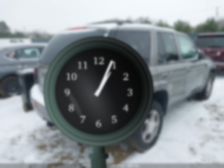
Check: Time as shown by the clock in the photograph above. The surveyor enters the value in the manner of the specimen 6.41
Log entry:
1.04
